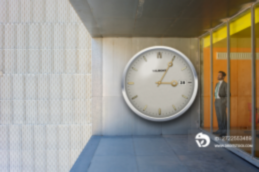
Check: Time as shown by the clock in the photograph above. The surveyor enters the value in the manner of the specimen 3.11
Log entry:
3.05
